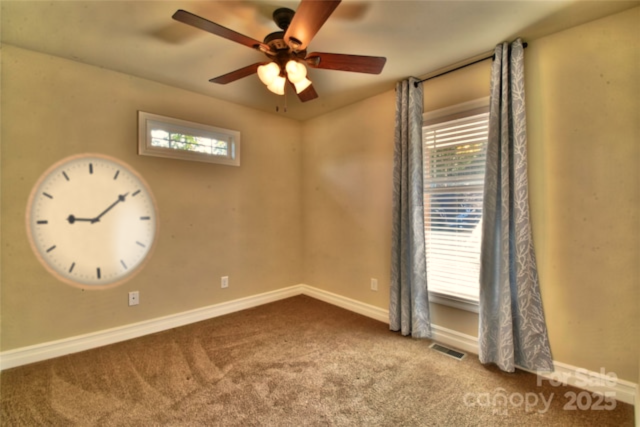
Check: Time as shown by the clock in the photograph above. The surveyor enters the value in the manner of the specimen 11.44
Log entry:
9.09
